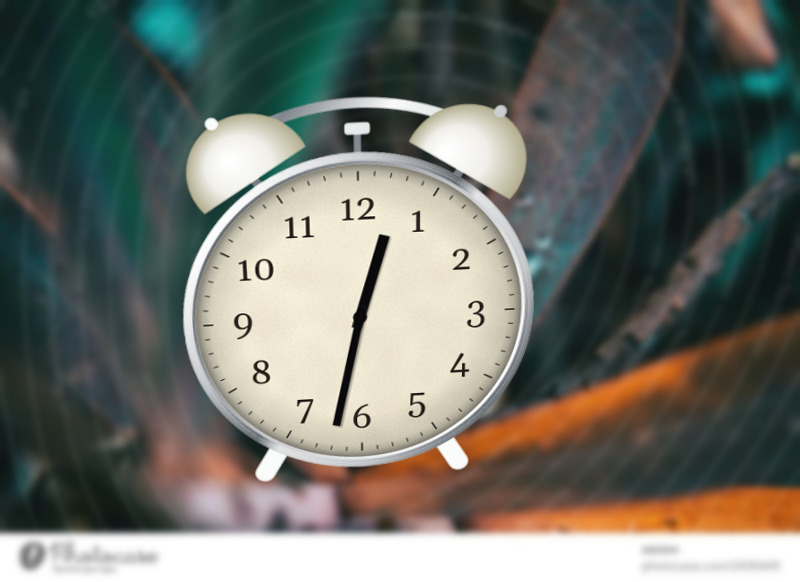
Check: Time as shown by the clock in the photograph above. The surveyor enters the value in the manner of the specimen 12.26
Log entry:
12.32
